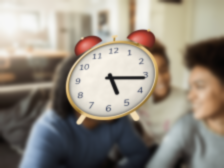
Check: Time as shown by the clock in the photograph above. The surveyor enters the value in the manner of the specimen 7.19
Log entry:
5.16
